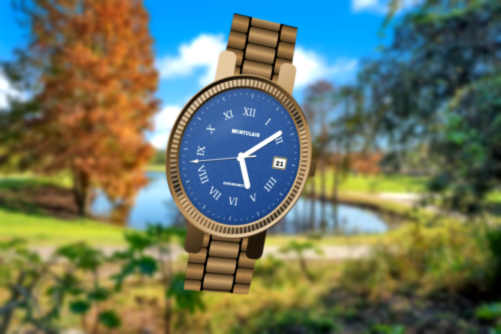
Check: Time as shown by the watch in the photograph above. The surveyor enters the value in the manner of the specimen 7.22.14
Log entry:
5.08.43
